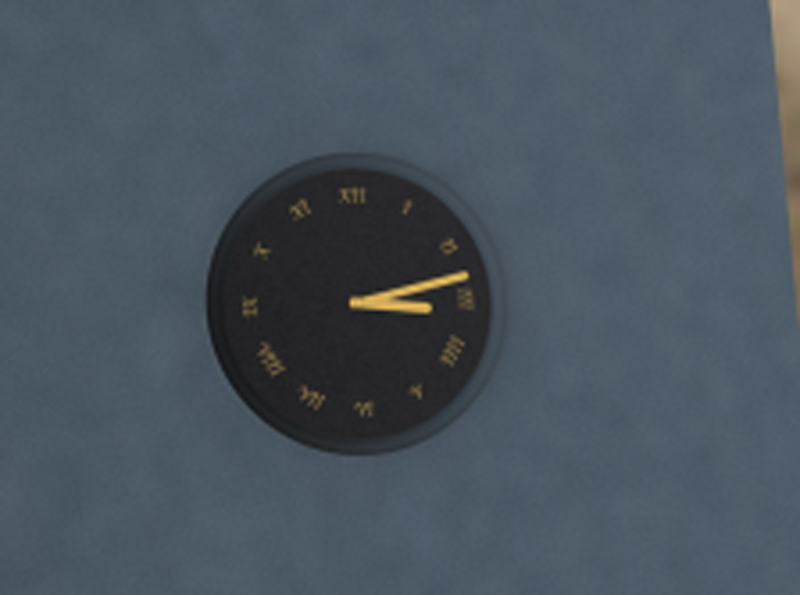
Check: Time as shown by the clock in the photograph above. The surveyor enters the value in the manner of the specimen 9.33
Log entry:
3.13
